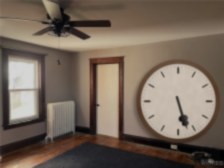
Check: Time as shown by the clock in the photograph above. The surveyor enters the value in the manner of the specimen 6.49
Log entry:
5.27
